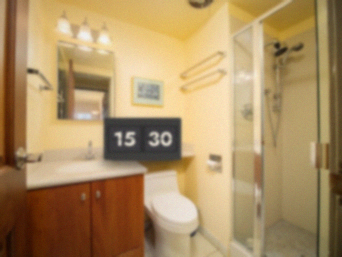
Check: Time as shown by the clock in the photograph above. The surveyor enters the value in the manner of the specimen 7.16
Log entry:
15.30
